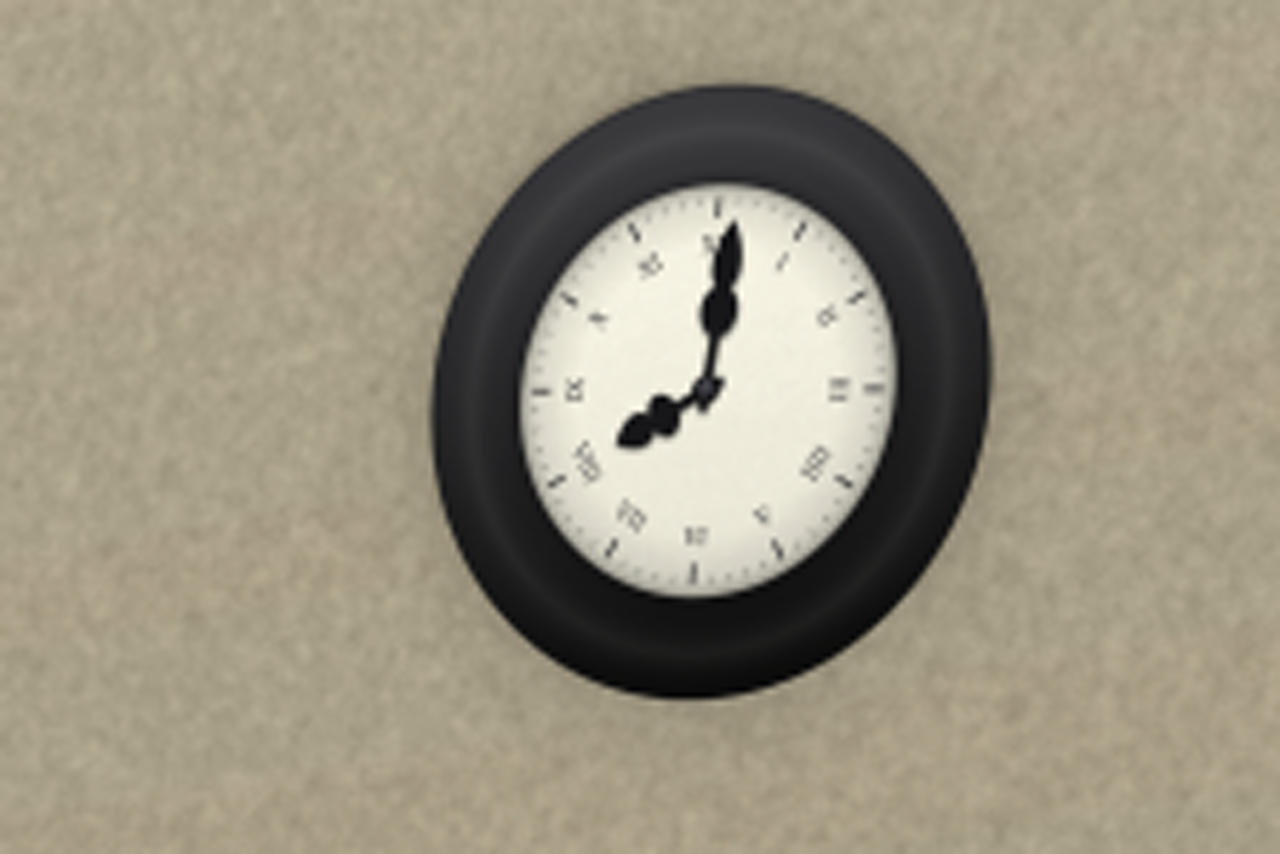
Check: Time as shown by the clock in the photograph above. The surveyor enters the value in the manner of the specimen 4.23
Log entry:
8.01
